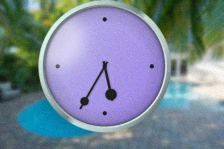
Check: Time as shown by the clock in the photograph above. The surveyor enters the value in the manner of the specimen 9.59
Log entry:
5.35
